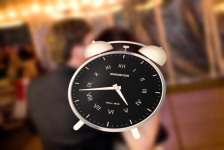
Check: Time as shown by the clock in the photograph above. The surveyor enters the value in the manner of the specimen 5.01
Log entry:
4.43
